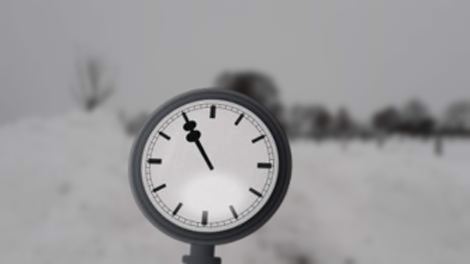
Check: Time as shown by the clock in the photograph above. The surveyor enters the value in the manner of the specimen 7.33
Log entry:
10.55
